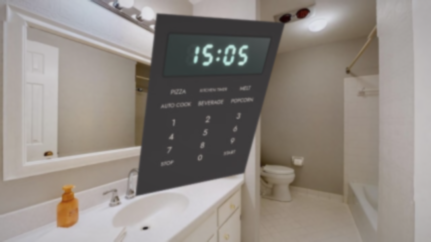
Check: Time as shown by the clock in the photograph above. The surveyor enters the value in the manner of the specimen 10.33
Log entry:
15.05
